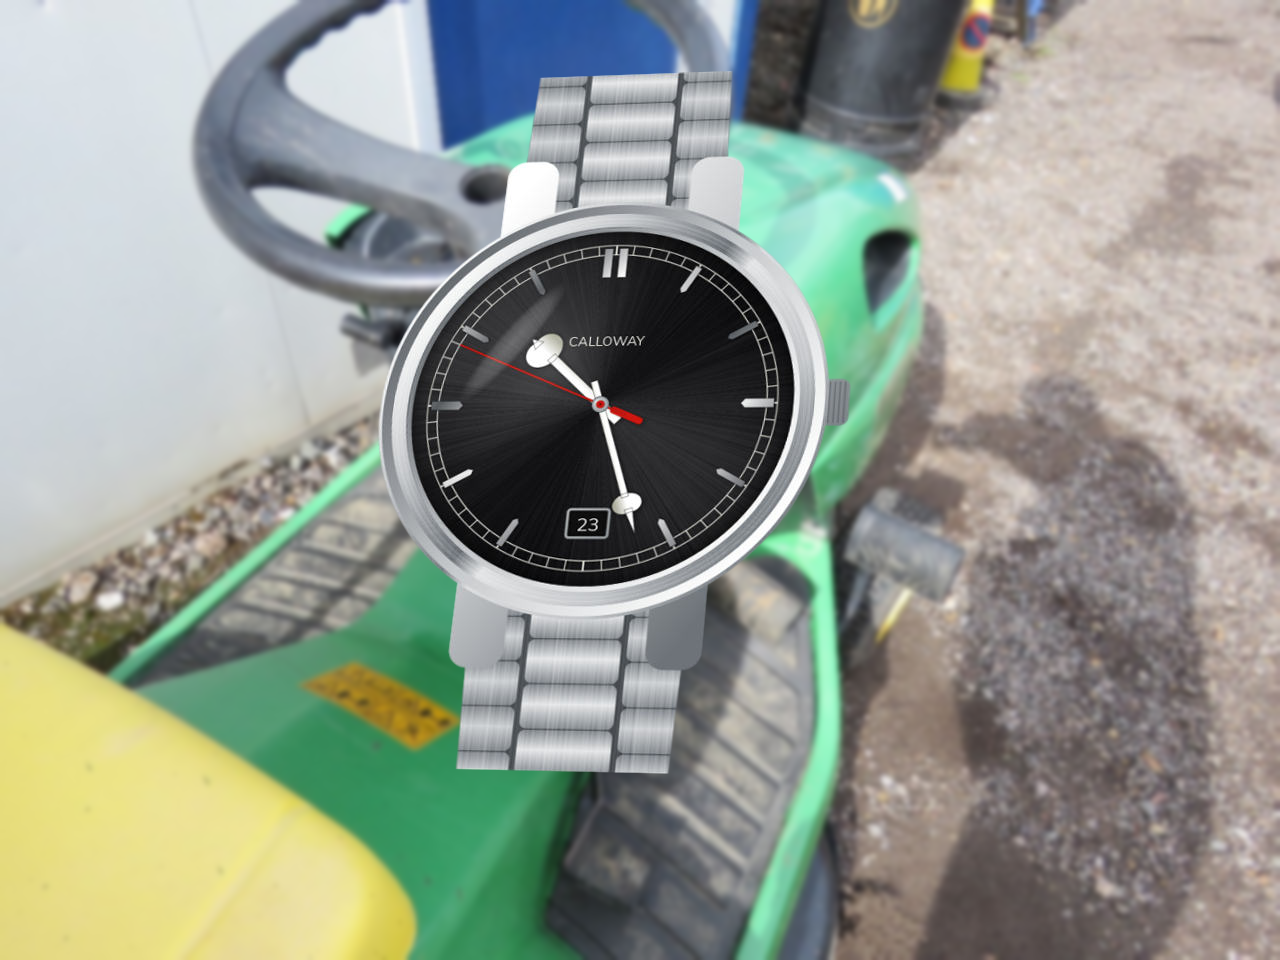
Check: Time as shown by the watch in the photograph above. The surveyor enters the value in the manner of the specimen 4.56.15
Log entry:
10.26.49
